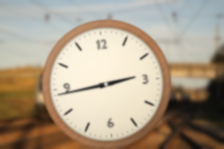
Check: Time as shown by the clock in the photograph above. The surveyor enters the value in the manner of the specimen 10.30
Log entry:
2.44
